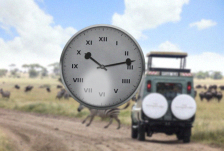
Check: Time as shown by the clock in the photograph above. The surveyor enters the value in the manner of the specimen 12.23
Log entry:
10.13
